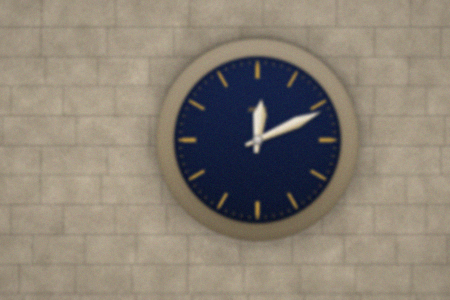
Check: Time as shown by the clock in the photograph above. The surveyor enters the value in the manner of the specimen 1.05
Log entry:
12.11
